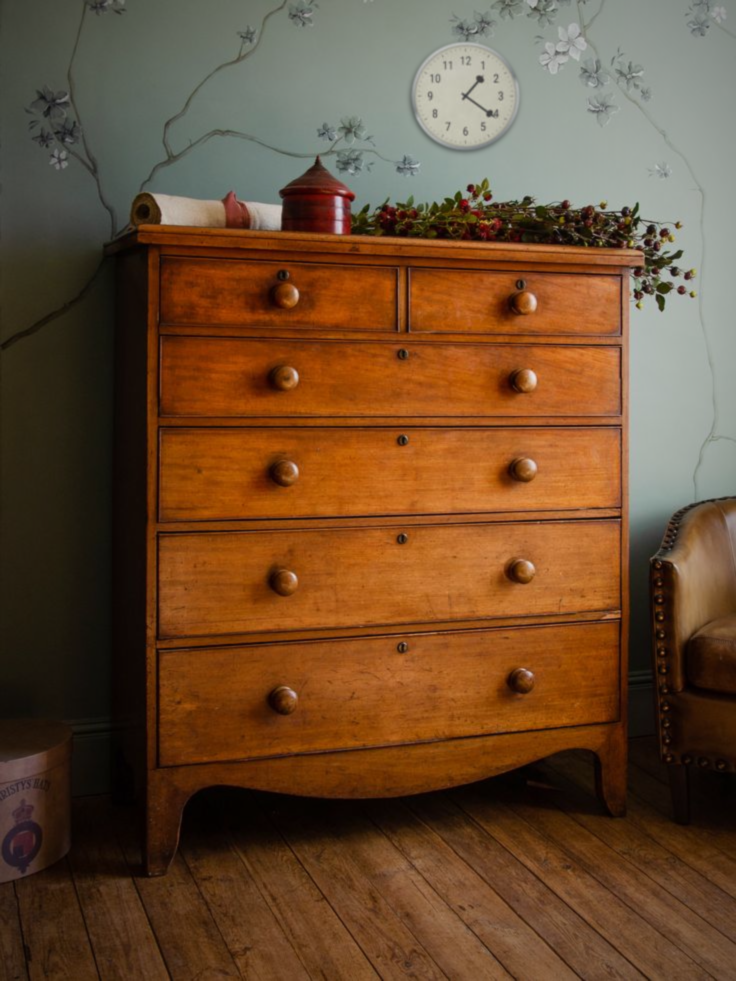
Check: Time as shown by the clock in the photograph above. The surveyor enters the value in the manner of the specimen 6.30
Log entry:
1.21
